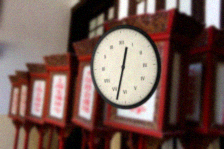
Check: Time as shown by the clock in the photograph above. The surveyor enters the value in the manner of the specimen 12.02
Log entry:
12.33
